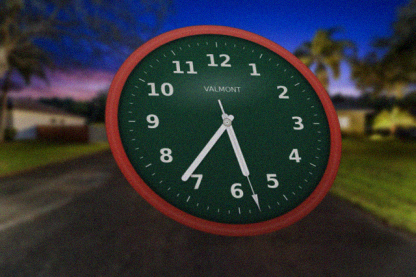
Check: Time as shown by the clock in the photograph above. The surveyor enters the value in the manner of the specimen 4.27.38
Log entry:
5.36.28
